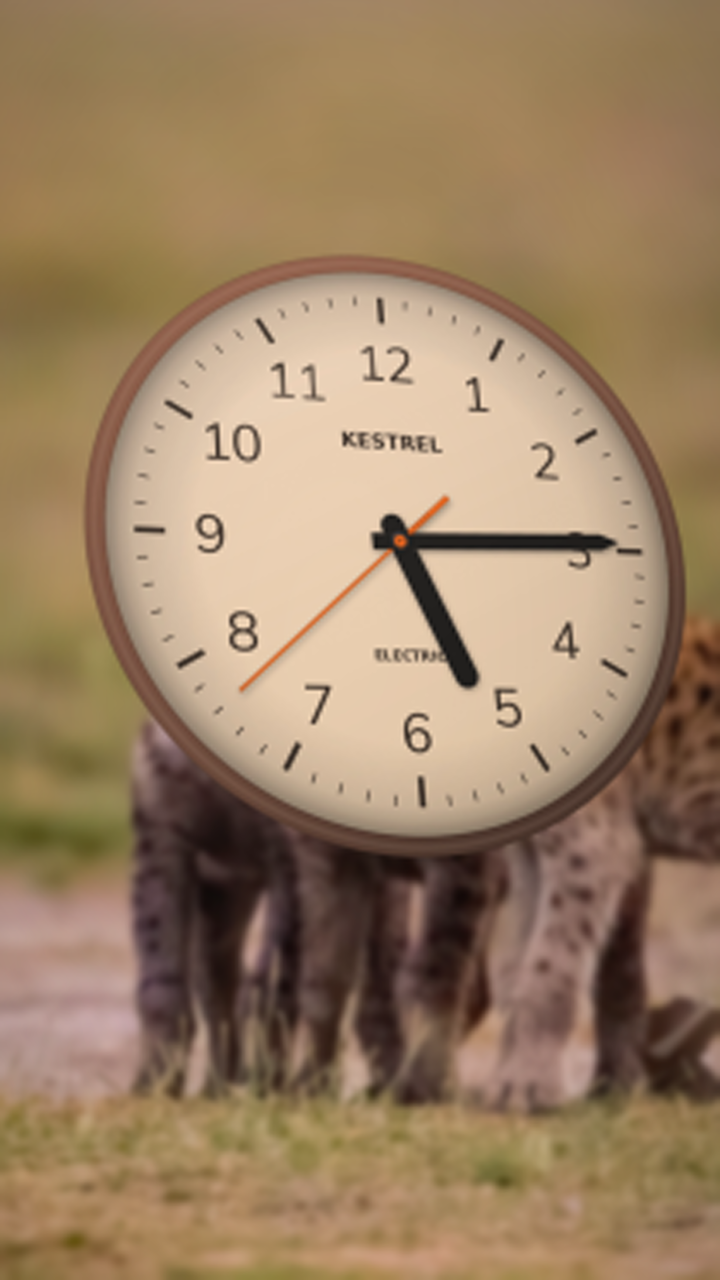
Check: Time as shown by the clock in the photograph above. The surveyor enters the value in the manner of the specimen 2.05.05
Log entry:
5.14.38
